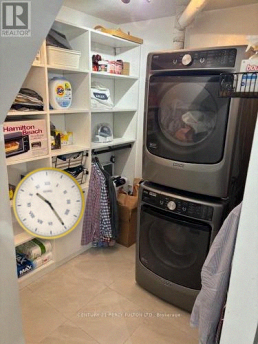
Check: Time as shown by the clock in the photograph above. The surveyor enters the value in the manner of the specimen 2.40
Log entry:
10.25
